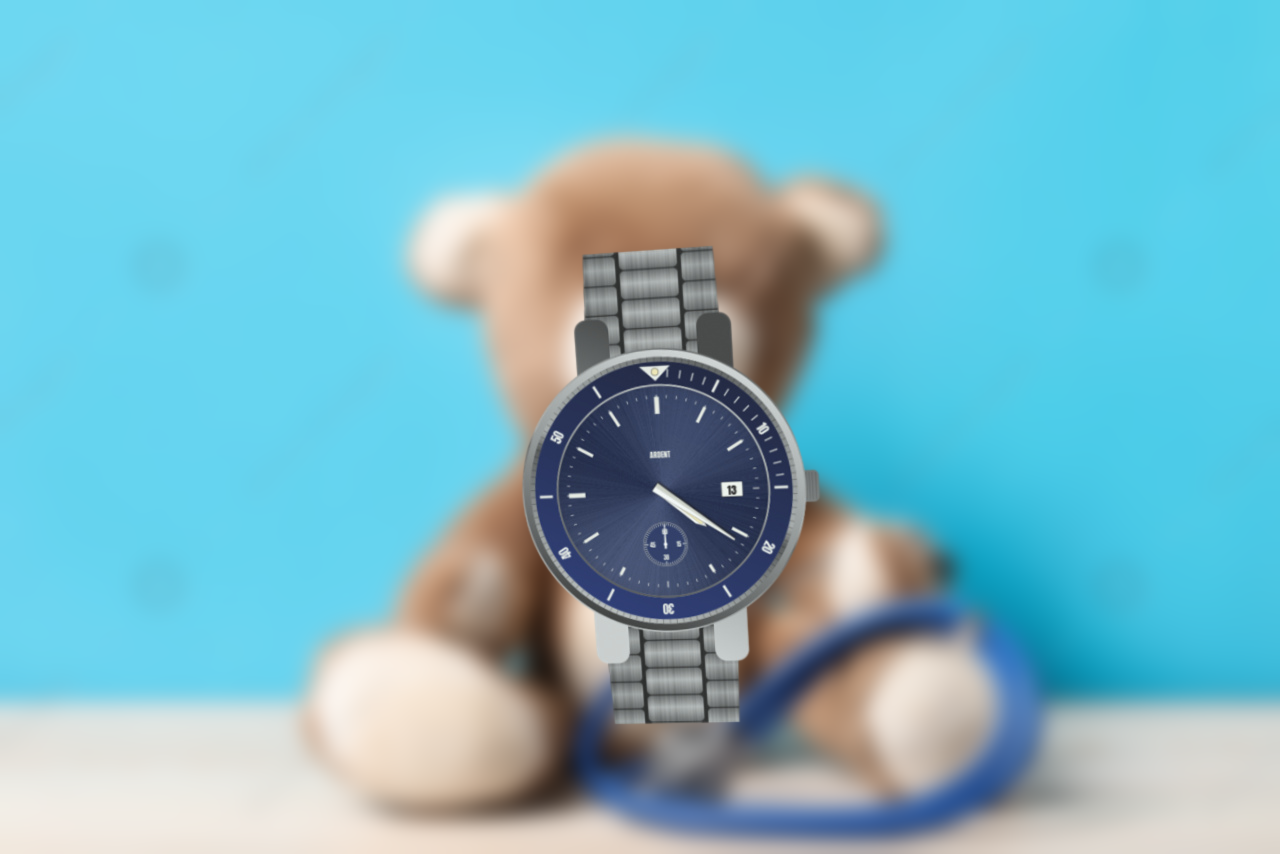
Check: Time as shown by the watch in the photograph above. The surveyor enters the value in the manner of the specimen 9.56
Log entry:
4.21
